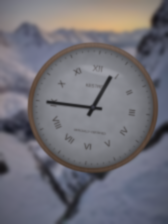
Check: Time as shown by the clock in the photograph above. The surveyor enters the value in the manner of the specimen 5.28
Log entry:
12.45
